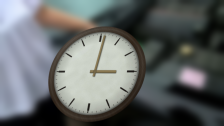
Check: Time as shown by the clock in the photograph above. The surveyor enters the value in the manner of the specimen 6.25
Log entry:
3.01
